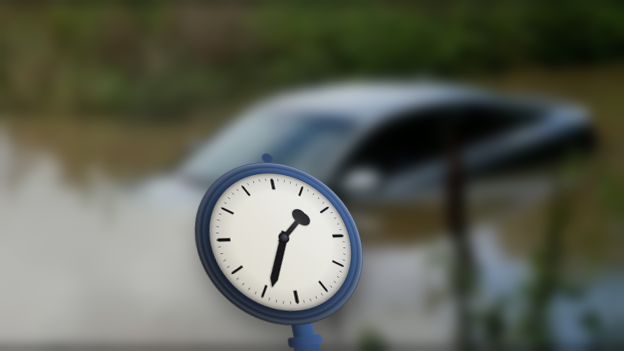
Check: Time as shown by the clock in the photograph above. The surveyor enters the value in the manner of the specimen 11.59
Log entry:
1.34
